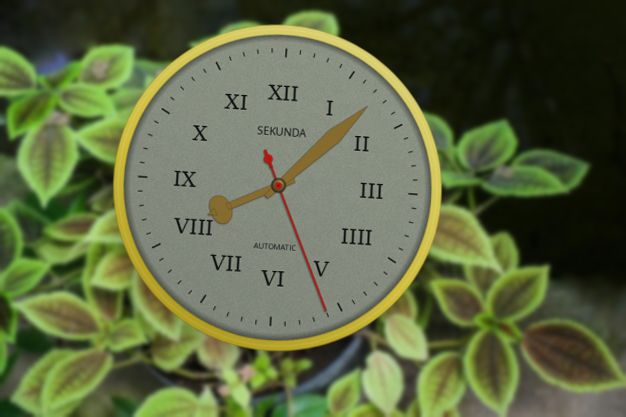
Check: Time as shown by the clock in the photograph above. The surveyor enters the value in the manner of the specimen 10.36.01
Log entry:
8.07.26
